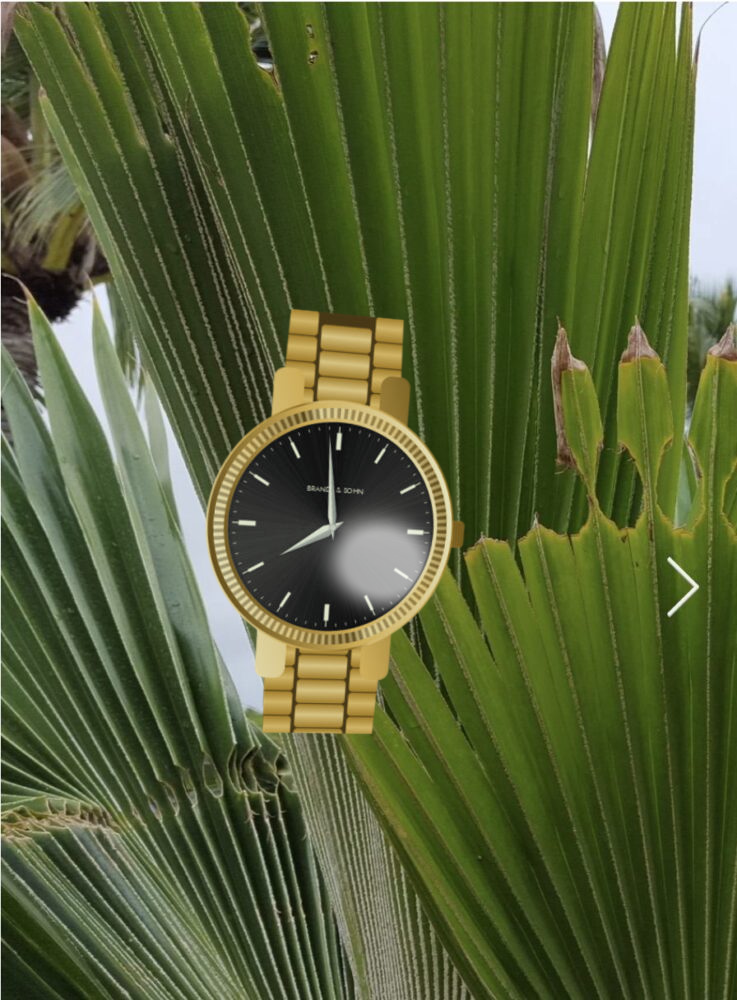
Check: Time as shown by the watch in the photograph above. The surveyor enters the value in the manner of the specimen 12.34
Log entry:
7.59
